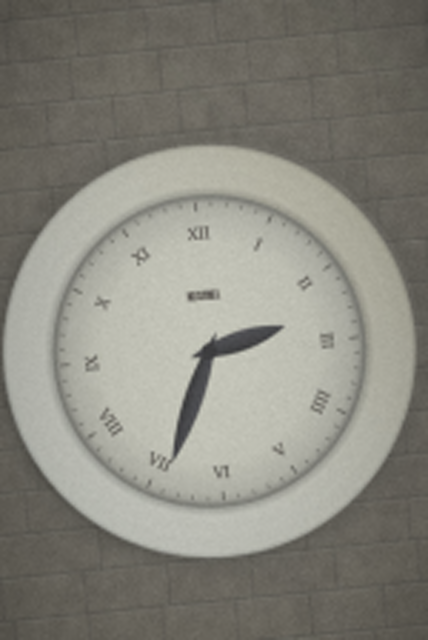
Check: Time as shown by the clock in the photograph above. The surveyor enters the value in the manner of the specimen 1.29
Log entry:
2.34
